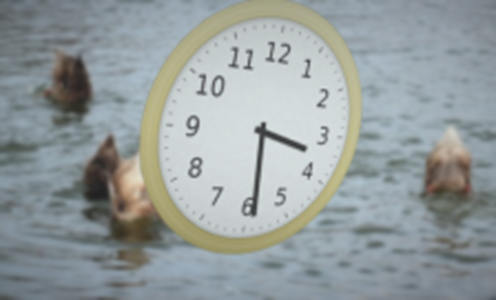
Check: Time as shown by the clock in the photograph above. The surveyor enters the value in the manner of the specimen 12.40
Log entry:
3.29
